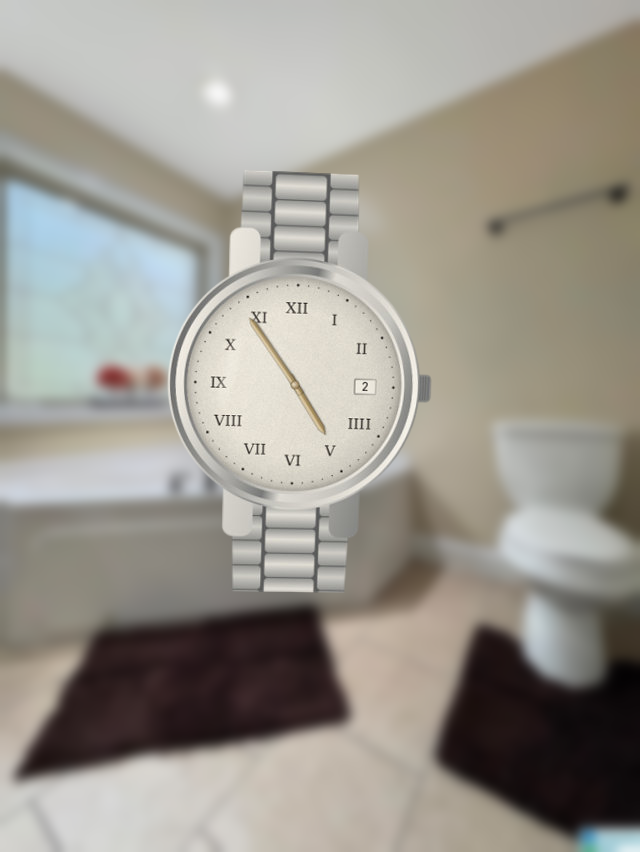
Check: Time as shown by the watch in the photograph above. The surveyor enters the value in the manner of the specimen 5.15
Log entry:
4.54
